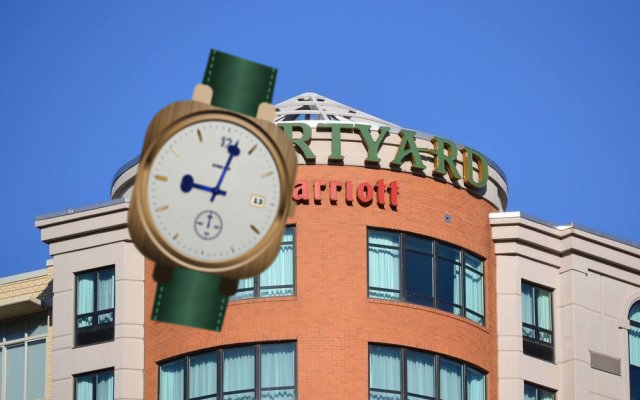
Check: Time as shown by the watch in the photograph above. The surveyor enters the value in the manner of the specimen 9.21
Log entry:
9.02
